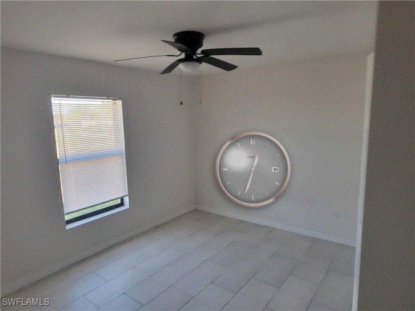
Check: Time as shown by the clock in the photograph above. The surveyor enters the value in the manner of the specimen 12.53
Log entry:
12.33
